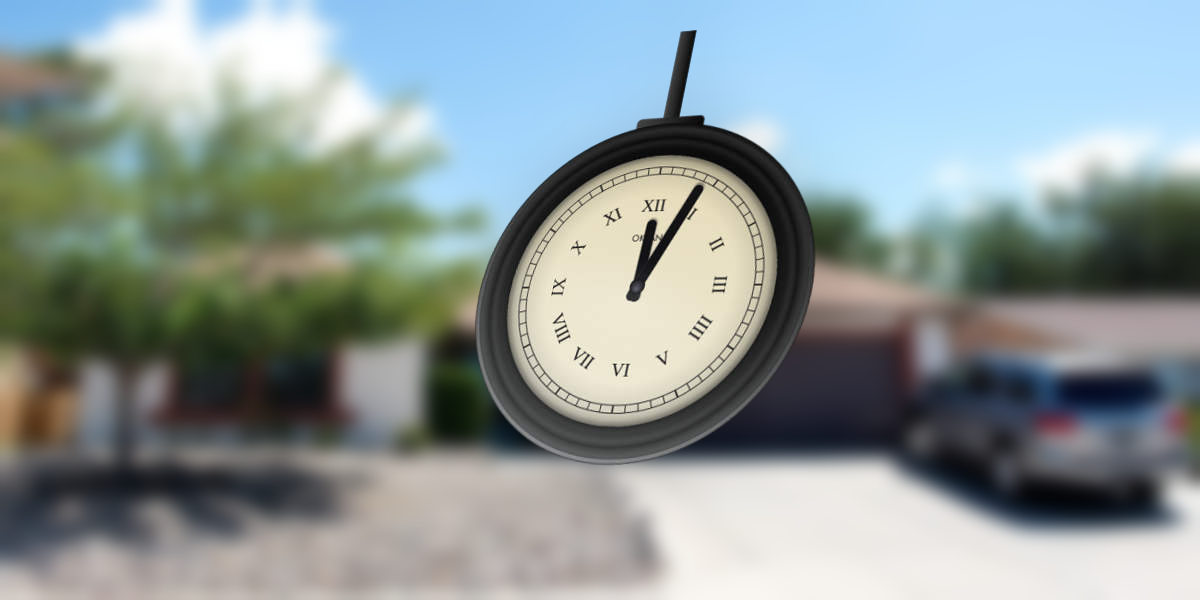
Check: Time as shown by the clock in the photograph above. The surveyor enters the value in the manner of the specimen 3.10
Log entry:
12.04
